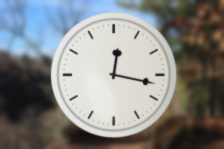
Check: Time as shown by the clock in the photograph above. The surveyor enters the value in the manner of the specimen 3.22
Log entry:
12.17
